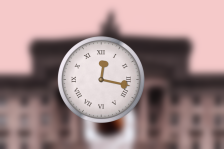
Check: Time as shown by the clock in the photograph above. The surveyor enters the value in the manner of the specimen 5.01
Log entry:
12.17
